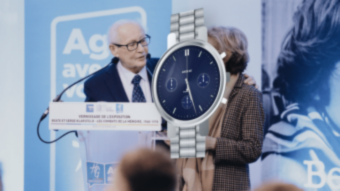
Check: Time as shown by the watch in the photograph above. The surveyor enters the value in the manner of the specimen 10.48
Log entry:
5.27
